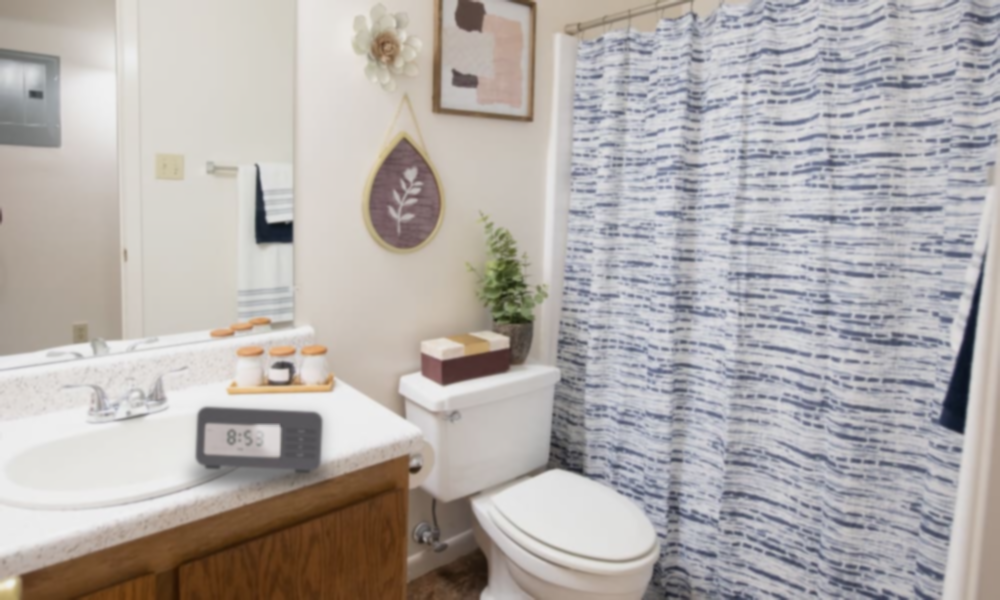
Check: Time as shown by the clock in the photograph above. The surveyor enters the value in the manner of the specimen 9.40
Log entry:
8.53
